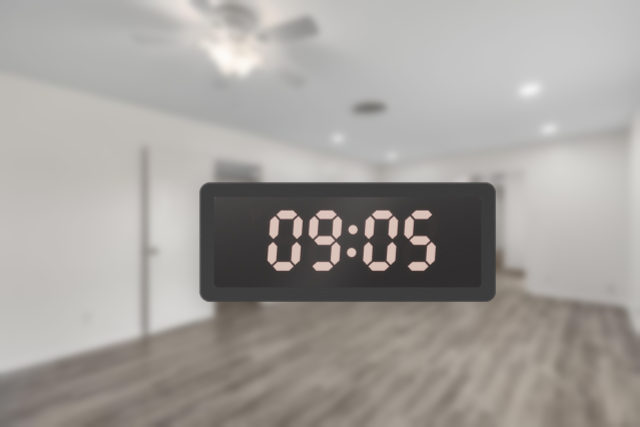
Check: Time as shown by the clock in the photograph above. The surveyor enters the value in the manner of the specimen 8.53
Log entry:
9.05
